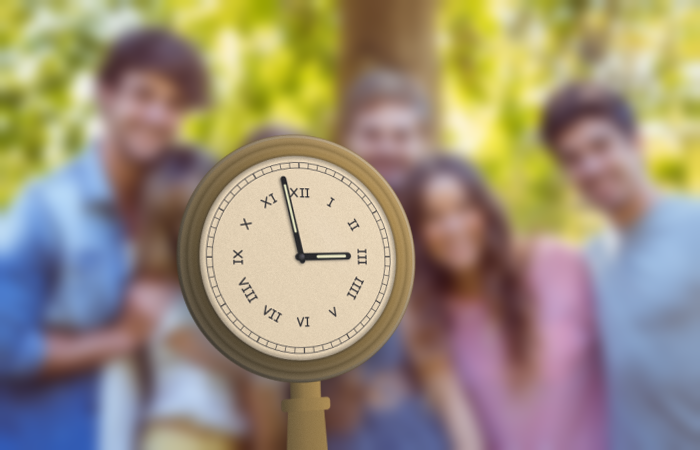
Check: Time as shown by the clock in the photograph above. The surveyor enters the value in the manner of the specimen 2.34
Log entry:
2.58
